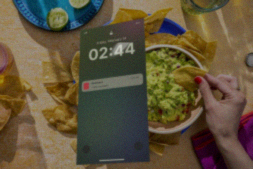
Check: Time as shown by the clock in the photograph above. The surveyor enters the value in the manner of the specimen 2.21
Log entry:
2.44
